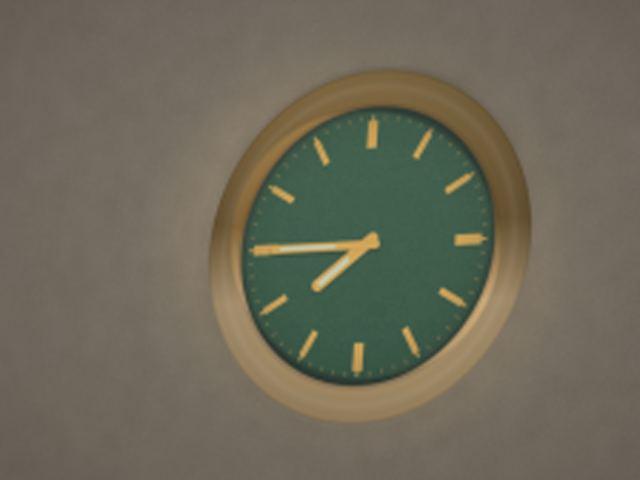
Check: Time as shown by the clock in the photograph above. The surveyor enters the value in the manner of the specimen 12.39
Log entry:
7.45
